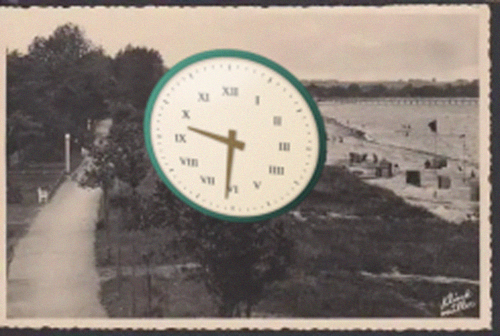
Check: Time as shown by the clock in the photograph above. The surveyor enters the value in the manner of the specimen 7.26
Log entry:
9.31
